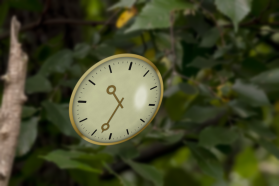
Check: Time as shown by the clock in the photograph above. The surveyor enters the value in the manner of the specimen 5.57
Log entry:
10.33
